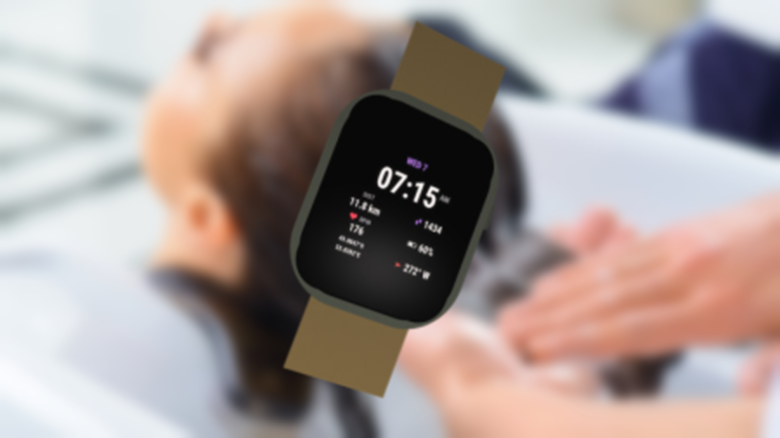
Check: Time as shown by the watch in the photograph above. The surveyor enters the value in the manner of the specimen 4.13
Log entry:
7.15
